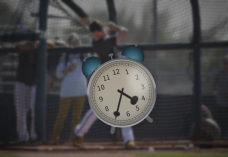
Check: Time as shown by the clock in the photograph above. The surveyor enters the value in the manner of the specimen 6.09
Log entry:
4.35
